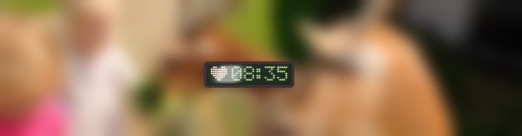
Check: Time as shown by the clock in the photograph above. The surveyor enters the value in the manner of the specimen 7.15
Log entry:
8.35
